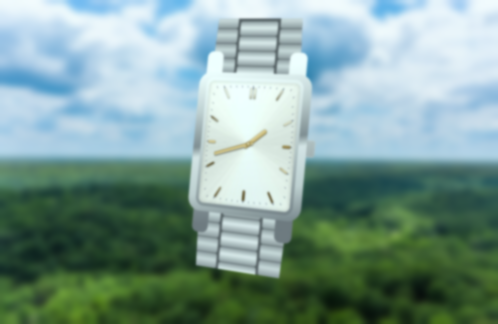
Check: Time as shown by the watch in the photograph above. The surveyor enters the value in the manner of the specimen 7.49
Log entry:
1.42
